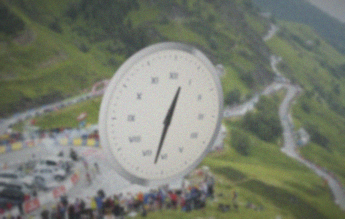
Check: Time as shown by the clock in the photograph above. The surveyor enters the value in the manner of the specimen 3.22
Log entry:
12.32
